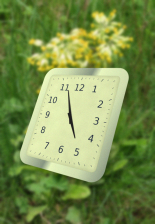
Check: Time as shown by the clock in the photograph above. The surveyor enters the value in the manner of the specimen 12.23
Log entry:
4.56
